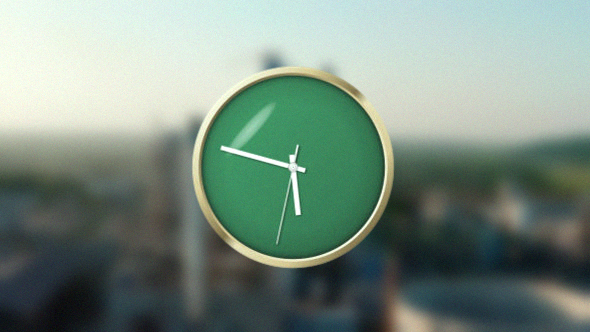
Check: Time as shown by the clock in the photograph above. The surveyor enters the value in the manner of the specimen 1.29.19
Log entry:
5.47.32
